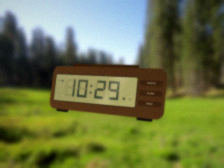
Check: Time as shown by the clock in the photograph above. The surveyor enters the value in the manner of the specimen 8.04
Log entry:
10.29
